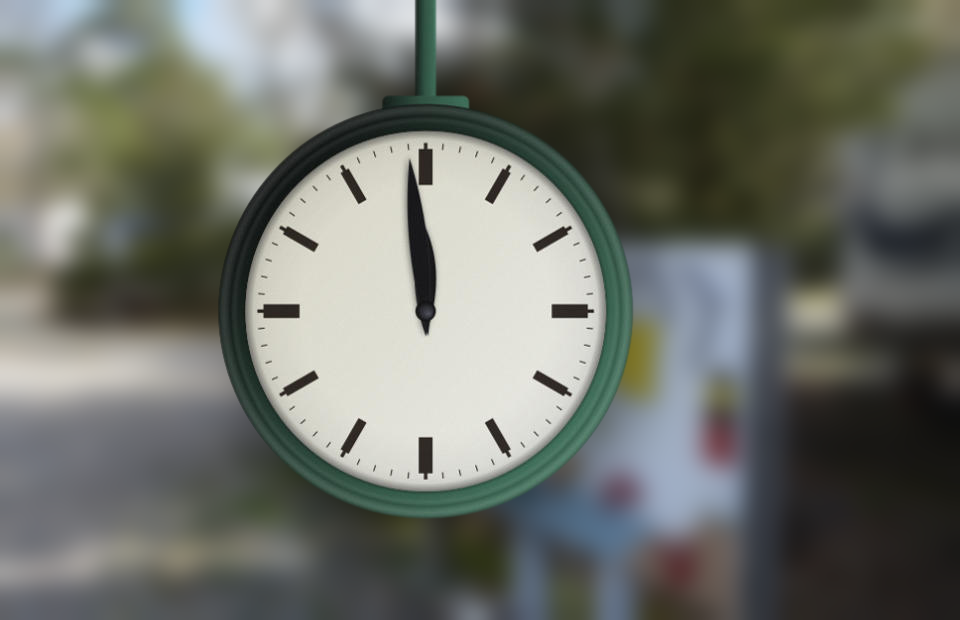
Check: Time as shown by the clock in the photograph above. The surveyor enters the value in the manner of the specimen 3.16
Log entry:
11.59
